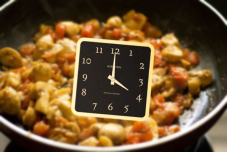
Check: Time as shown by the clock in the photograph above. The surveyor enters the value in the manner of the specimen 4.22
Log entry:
4.00
